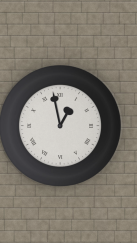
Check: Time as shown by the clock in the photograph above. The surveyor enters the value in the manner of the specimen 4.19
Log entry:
12.58
